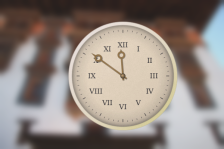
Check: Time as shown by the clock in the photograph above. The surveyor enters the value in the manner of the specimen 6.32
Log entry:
11.51
